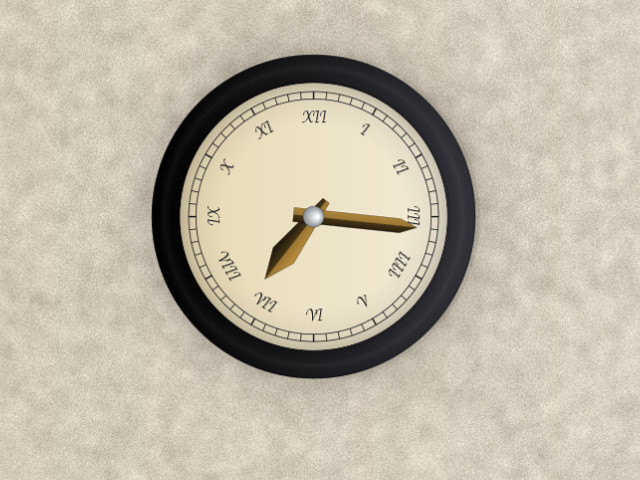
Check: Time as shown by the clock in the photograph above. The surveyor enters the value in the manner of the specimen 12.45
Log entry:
7.16
